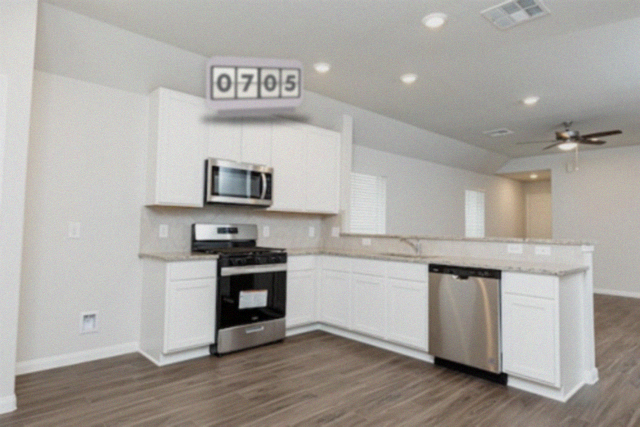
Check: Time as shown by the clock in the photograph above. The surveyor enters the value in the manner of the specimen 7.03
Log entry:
7.05
